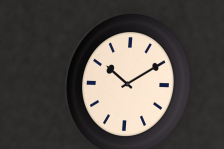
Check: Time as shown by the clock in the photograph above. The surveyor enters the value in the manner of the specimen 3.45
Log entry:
10.10
